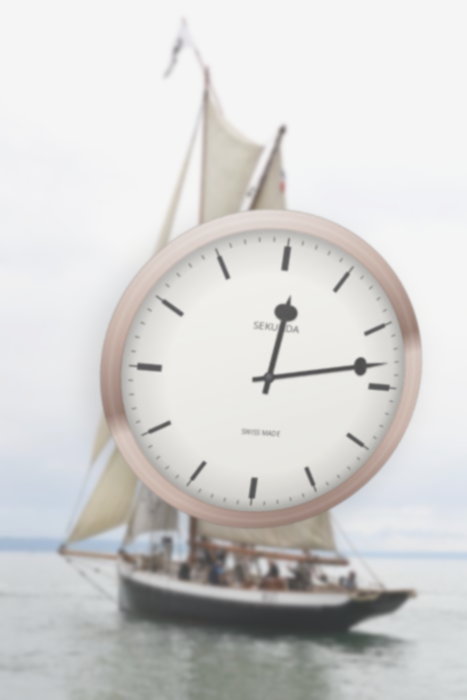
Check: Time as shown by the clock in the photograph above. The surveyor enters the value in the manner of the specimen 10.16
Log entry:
12.13
